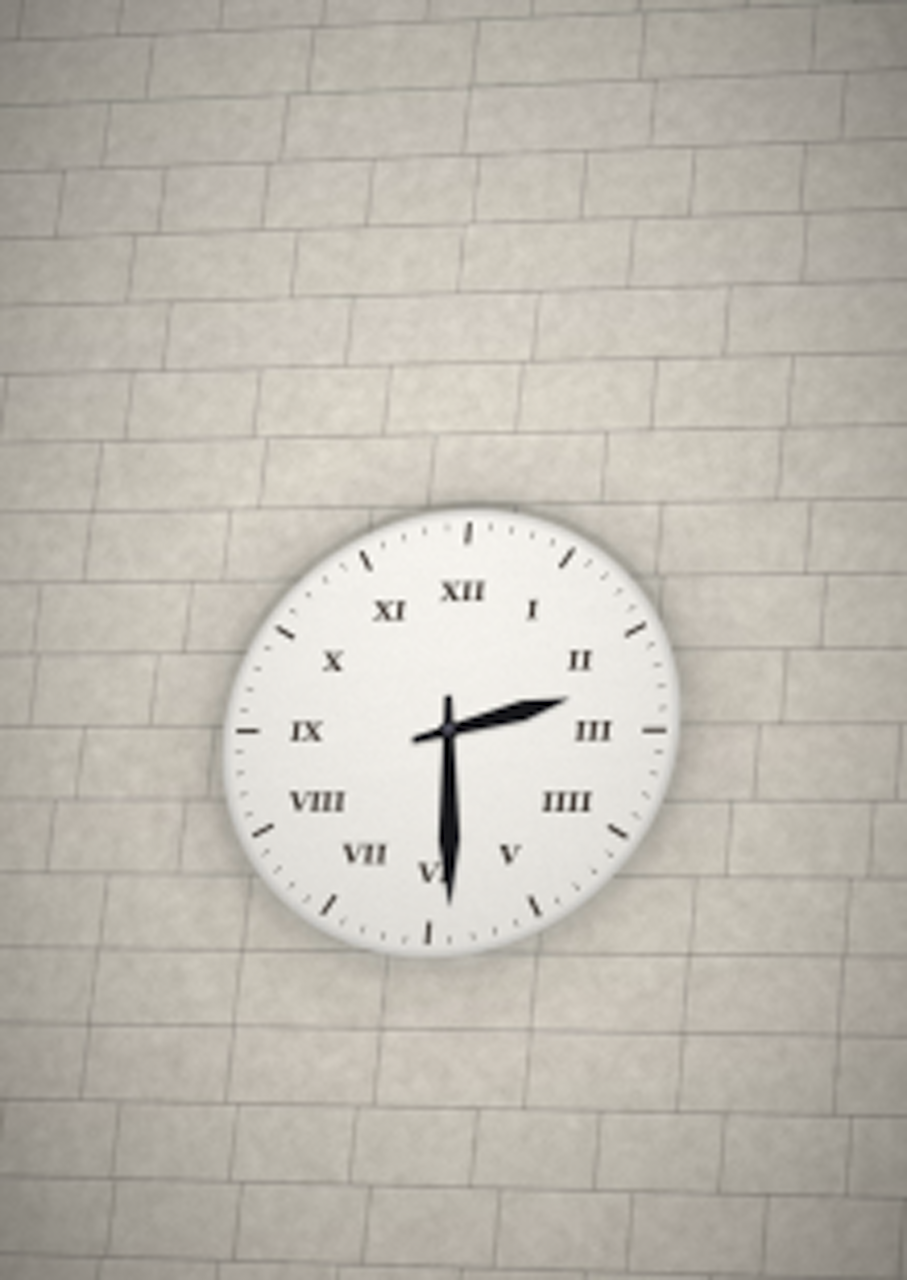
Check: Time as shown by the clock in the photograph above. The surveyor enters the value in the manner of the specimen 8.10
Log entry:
2.29
